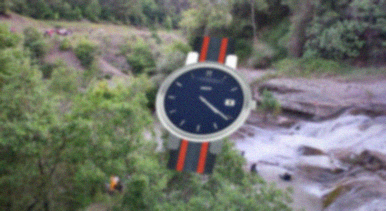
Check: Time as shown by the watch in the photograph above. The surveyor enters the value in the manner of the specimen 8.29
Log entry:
4.21
